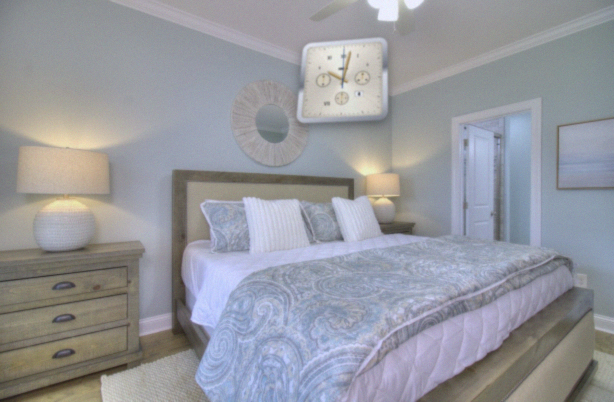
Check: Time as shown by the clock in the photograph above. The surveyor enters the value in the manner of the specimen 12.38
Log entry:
10.02
